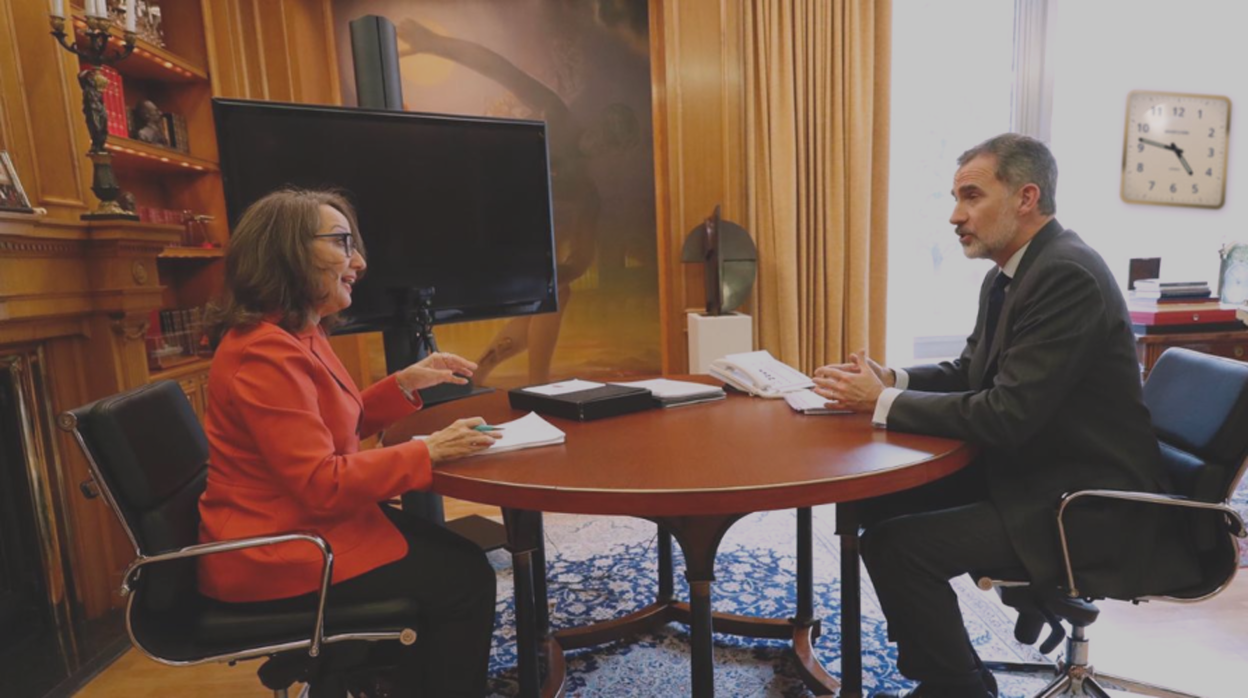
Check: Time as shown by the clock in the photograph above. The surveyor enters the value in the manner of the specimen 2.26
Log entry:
4.47
